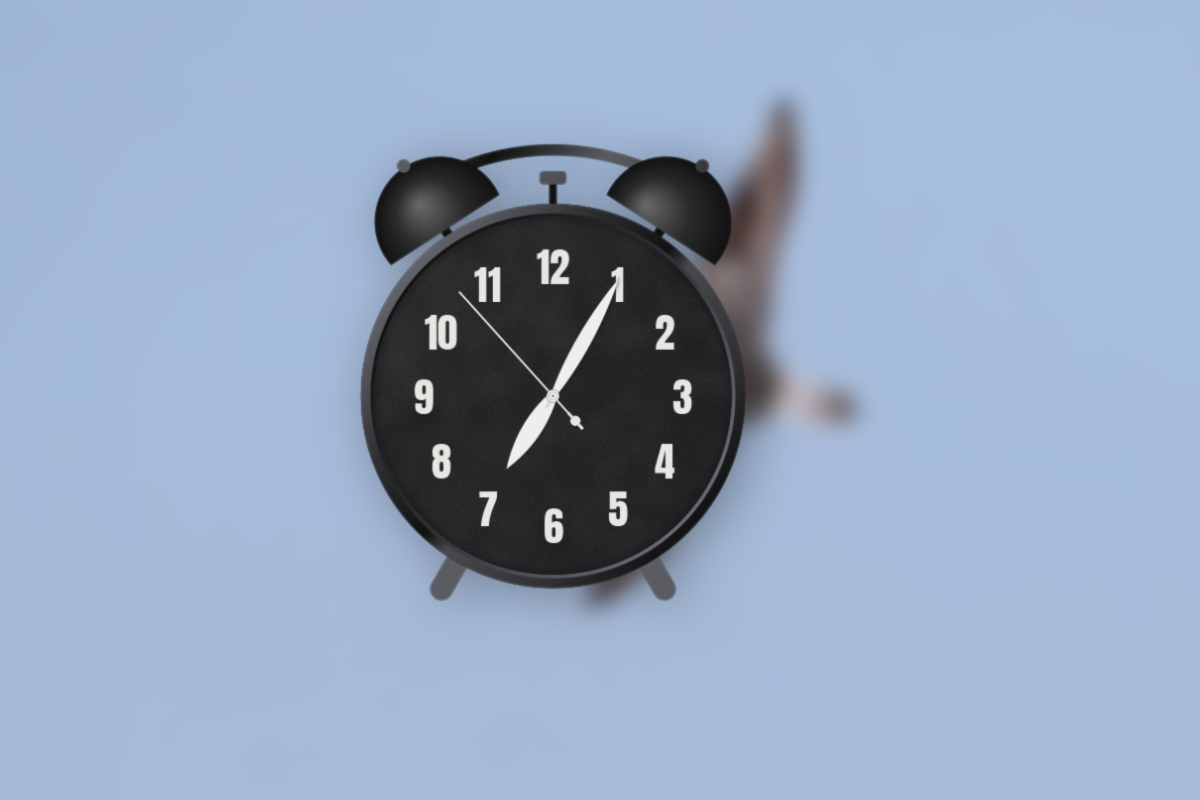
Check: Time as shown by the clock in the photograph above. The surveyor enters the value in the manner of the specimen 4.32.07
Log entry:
7.04.53
